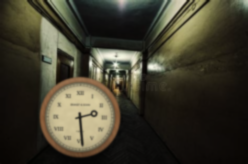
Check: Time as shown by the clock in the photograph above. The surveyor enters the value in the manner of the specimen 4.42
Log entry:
2.29
